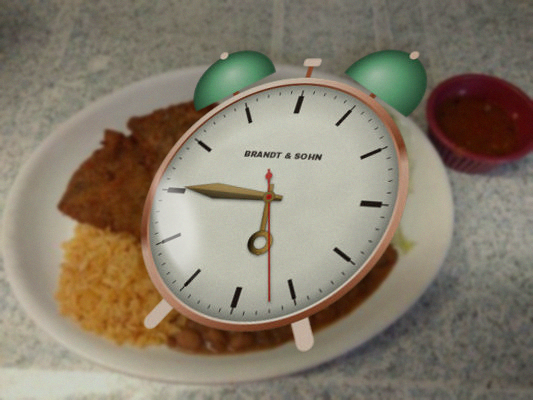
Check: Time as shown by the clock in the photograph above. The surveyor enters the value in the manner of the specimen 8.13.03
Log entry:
5.45.27
